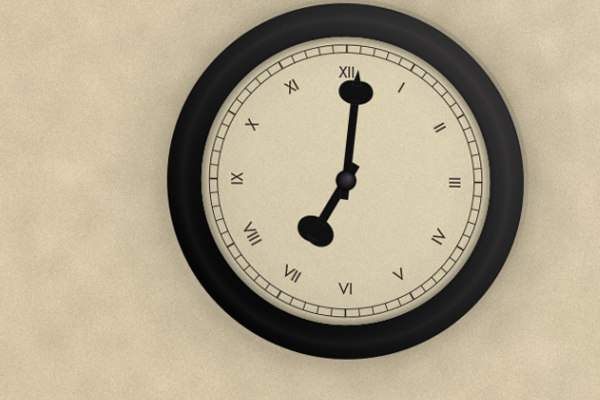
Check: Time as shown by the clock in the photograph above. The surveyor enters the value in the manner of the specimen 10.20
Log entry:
7.01
